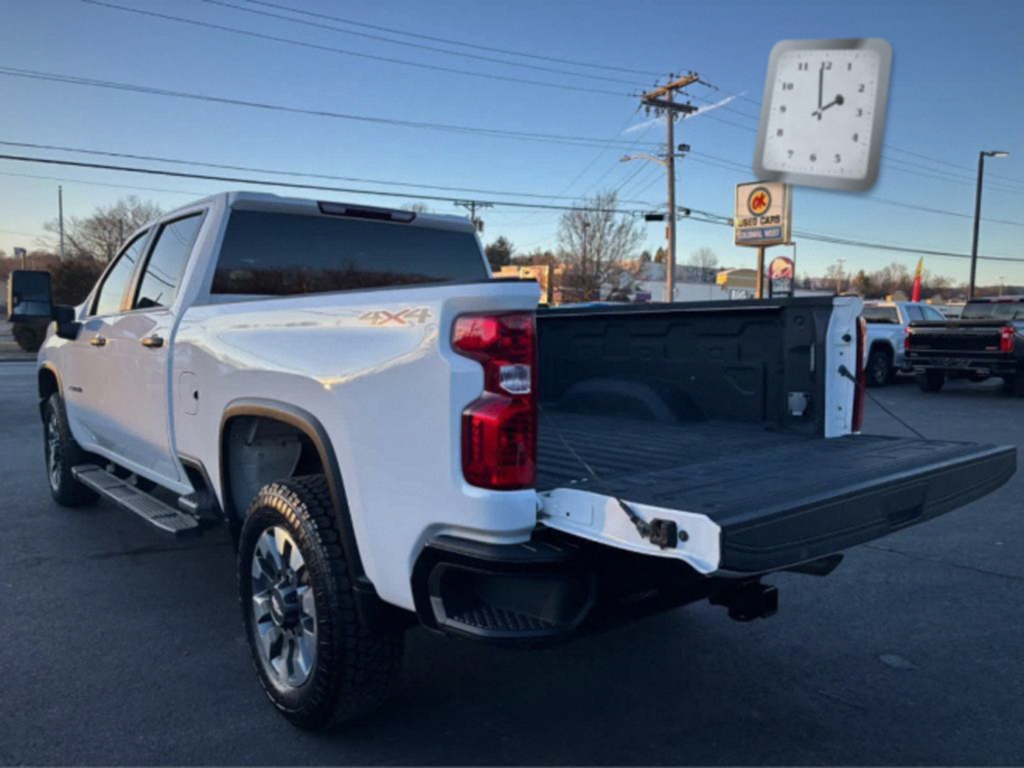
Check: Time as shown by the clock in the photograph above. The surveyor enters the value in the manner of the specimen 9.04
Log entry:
1.59
